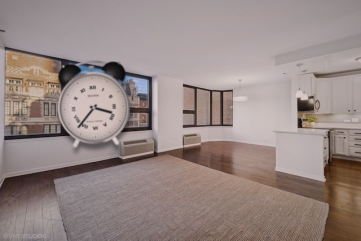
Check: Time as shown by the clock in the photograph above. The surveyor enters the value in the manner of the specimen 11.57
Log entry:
3.37
